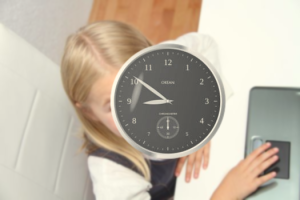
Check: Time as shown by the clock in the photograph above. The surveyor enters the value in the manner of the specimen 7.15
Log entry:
8.51
